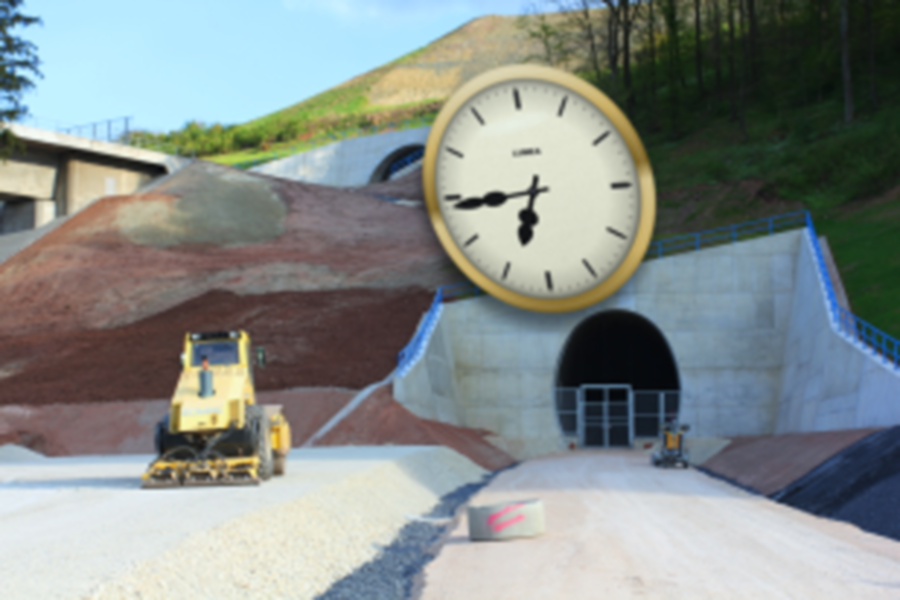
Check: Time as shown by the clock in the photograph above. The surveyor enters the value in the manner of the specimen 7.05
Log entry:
6.44
